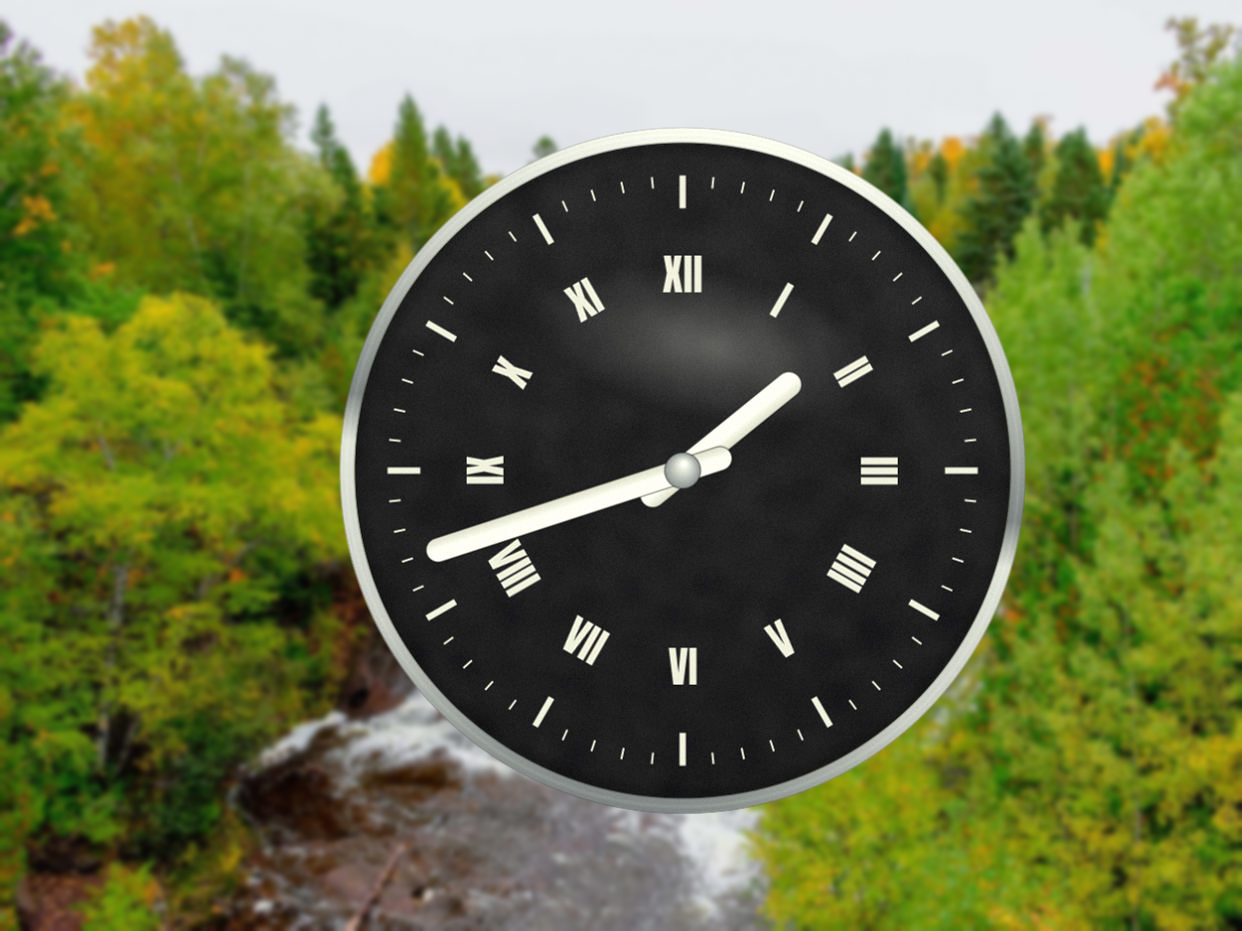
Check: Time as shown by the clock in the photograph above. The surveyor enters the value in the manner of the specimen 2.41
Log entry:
1.42
